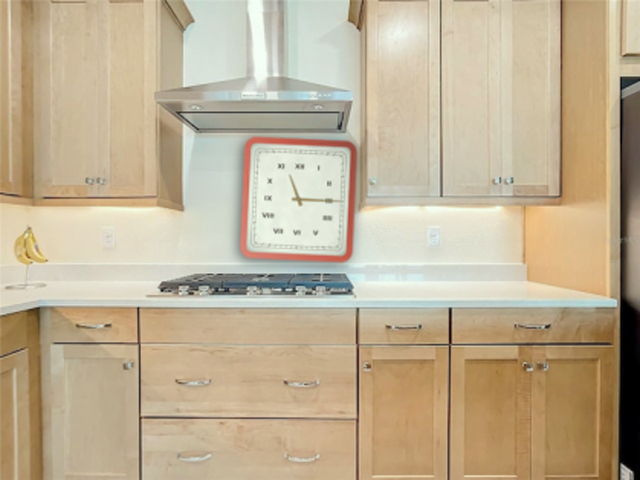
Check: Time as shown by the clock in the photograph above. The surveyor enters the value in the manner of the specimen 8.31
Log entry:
11.15
